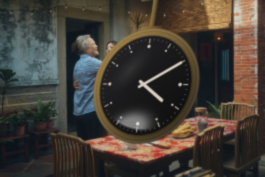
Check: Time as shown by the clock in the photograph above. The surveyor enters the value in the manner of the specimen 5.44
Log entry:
4.10
